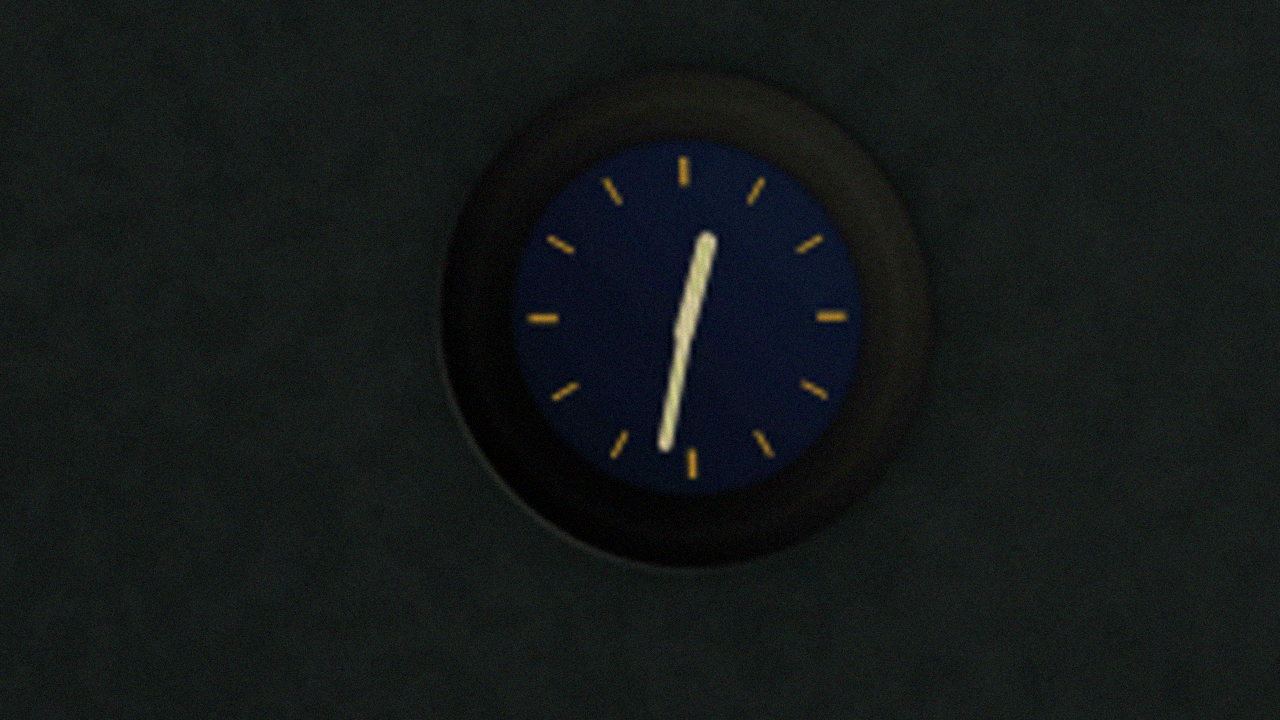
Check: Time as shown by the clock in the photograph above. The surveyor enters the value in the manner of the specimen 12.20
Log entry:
12.32
